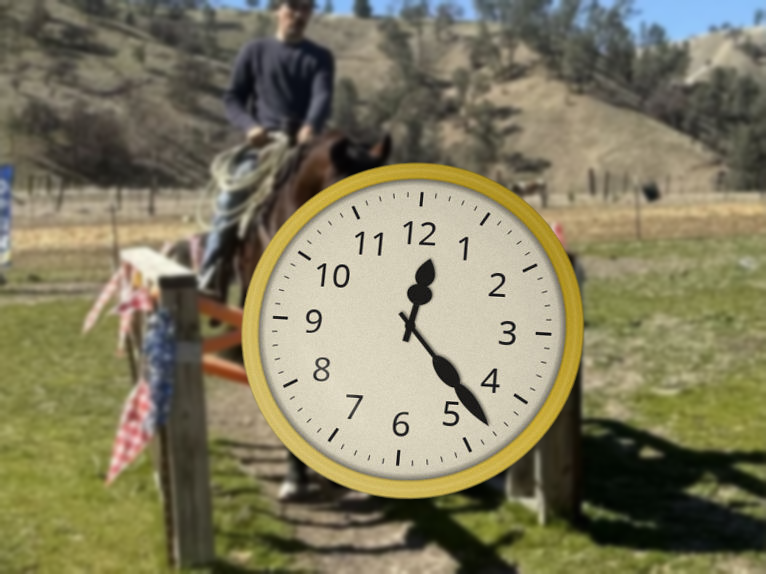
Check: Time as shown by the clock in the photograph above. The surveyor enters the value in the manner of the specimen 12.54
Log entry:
12.23
